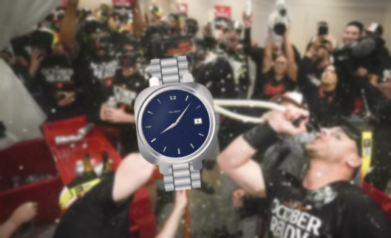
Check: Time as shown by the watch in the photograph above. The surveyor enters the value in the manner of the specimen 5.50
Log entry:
8.07
